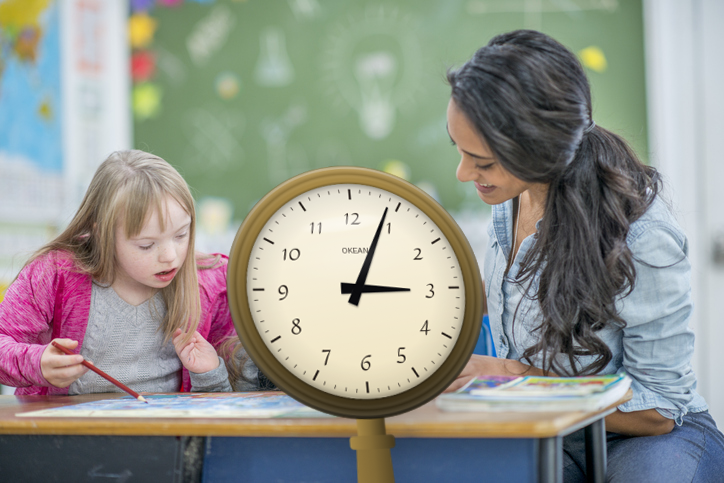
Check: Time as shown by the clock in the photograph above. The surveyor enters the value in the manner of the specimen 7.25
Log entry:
3.04
